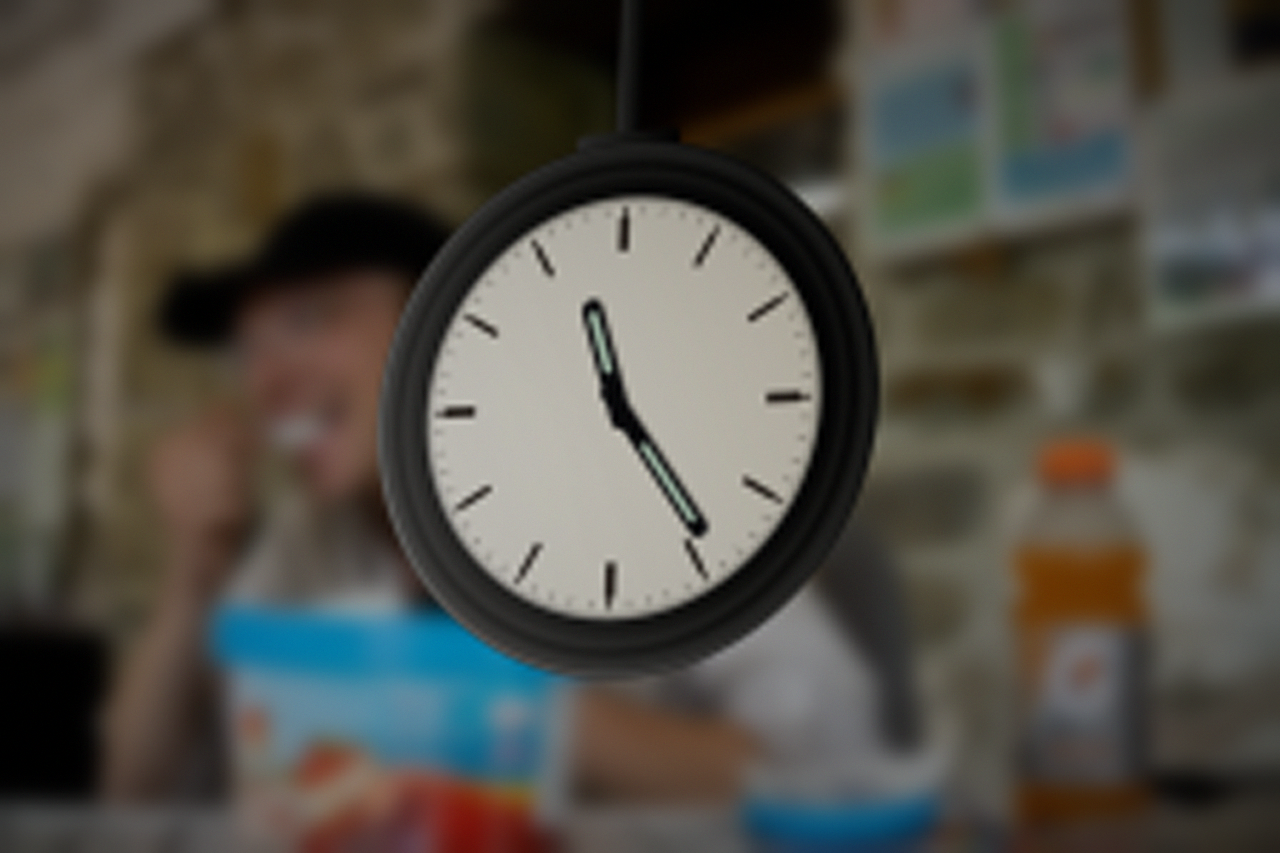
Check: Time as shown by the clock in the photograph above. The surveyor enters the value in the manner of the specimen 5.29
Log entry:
11.24
